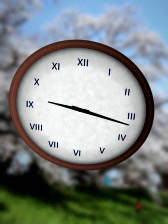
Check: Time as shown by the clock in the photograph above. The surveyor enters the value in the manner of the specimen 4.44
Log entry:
9.17
